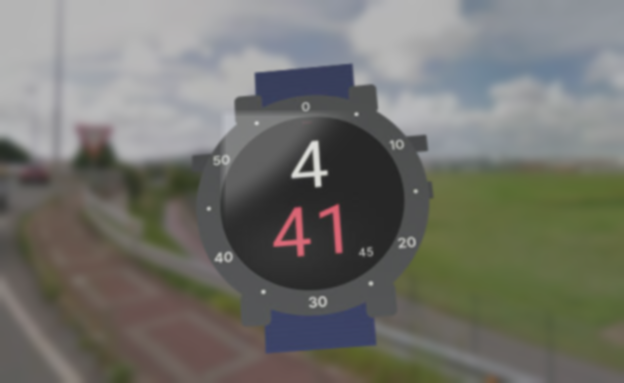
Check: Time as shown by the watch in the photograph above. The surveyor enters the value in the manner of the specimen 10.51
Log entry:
4.41
